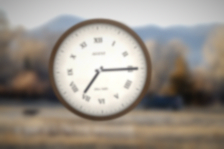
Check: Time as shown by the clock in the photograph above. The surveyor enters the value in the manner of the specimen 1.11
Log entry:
7.15
